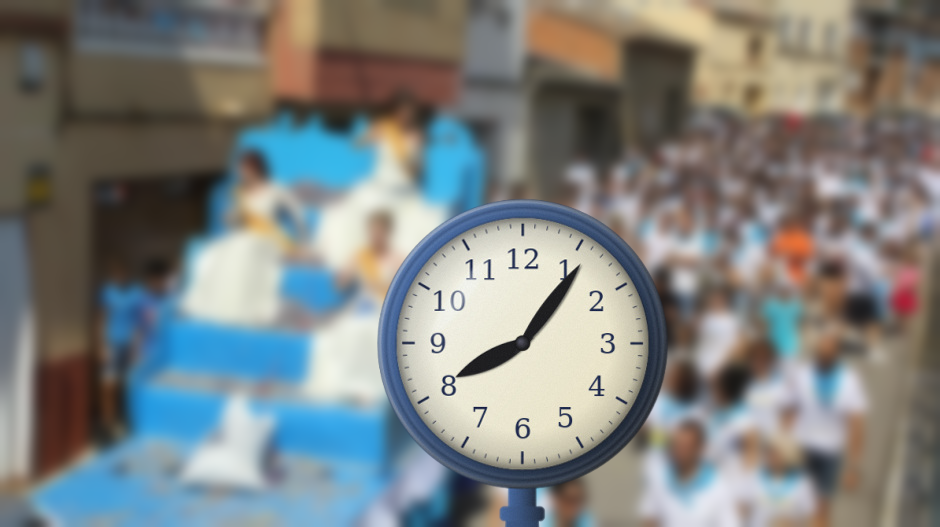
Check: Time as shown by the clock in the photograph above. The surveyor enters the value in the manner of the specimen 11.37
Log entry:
8.06
